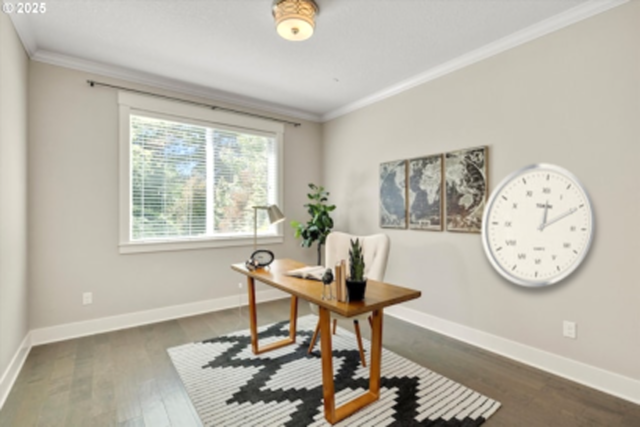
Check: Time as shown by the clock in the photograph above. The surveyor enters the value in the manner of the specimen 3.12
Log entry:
12.10
